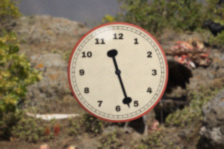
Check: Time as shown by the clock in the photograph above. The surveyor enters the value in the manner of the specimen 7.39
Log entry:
11.27
